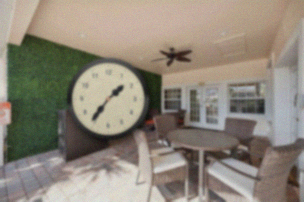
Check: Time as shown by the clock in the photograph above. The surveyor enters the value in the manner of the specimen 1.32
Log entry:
1.36
